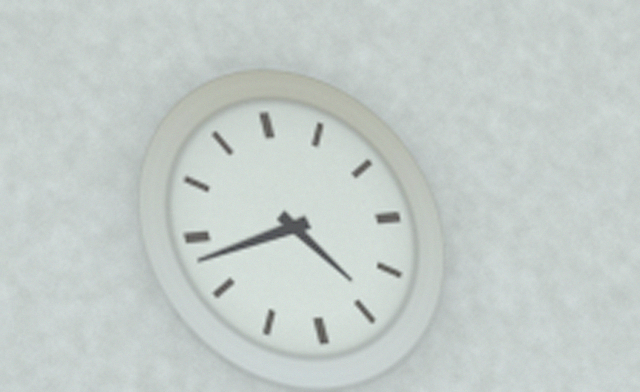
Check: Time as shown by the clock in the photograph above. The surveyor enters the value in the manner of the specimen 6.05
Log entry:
4.43
